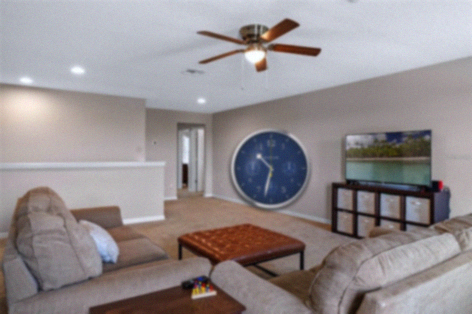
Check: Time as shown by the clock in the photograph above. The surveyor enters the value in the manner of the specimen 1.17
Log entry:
10.32
